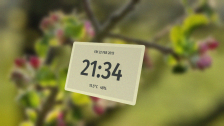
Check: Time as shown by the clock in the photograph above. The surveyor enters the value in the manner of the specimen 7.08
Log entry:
21.34
